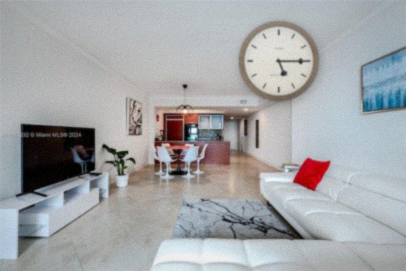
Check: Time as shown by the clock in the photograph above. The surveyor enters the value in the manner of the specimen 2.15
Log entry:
5.15
